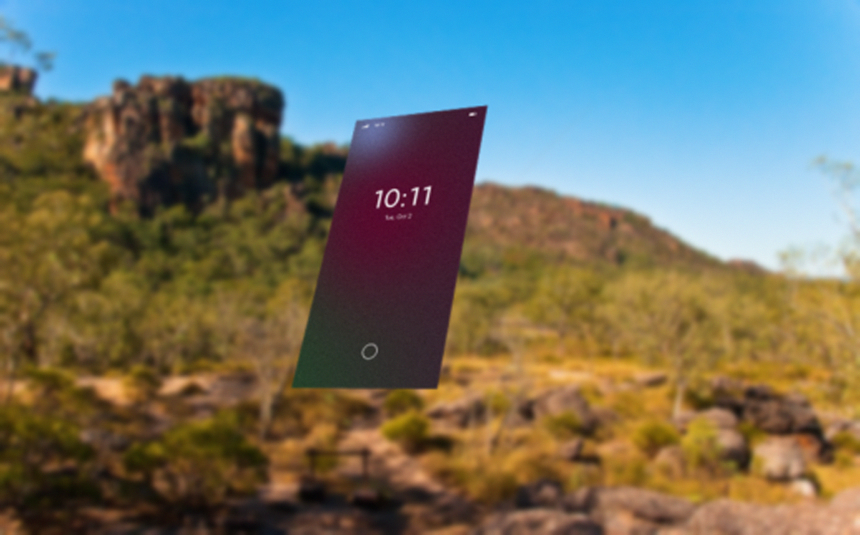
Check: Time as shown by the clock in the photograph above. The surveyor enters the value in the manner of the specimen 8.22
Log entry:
10.11
